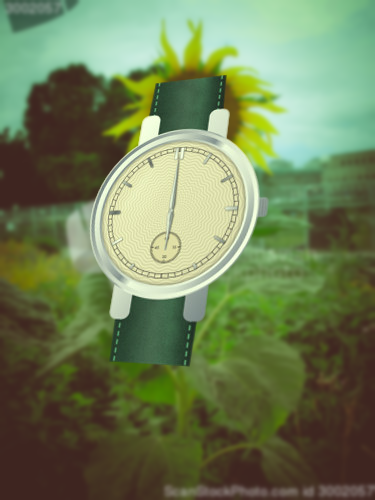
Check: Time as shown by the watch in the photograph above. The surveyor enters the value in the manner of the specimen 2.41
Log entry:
6.00
